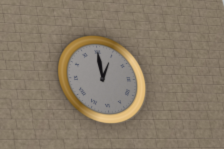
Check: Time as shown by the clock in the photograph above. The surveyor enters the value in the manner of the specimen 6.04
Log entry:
1.00
